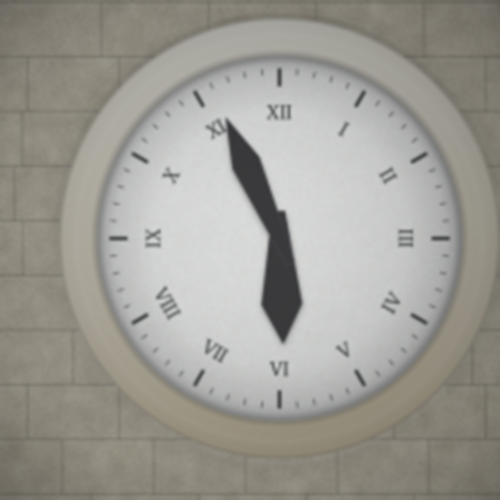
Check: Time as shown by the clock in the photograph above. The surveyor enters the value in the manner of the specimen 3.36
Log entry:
5.56
